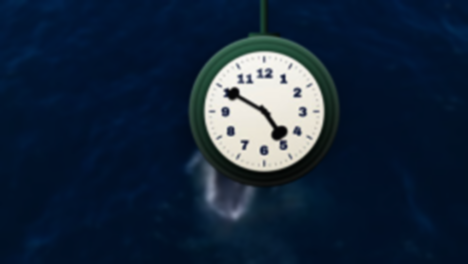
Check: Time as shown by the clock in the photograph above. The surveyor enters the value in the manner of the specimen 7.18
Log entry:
4.50
